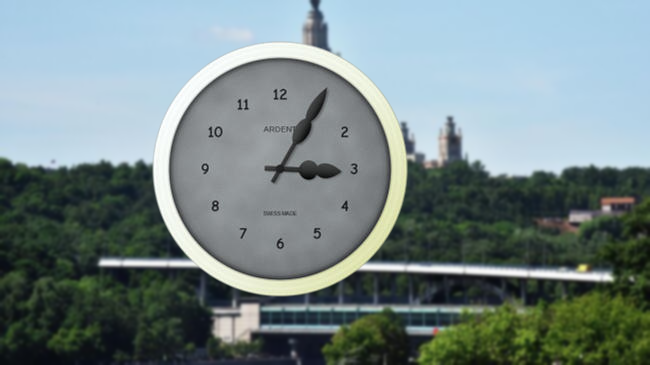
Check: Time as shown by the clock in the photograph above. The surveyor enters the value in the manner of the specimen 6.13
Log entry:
3.05
